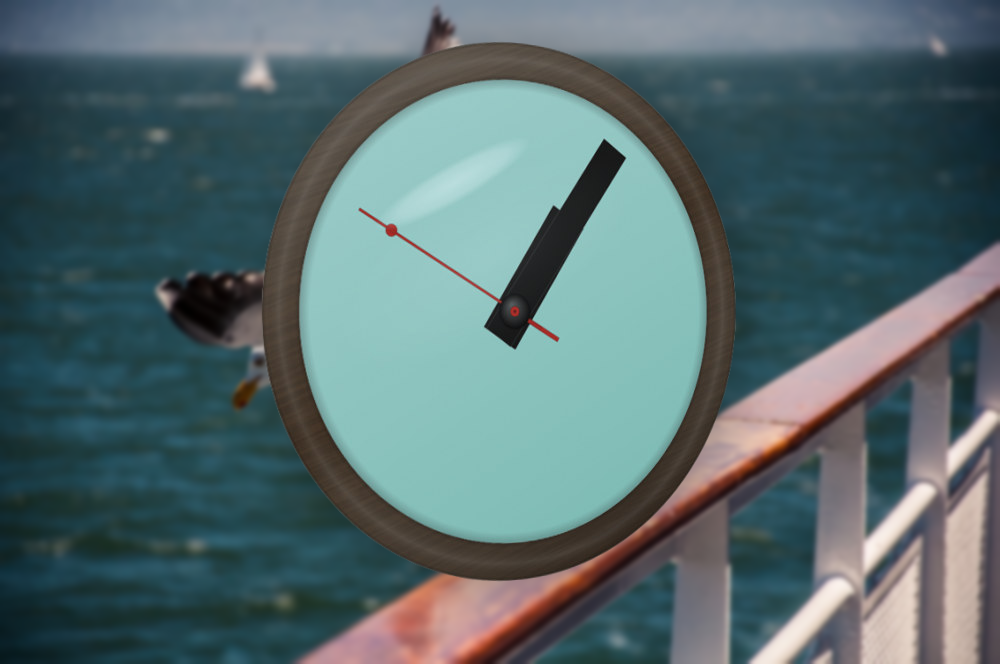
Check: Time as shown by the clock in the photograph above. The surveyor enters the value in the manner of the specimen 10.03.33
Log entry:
1.05.50
